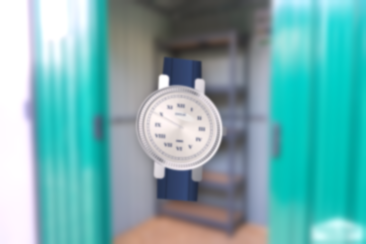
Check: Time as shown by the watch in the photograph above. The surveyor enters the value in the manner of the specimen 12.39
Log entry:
9.49
